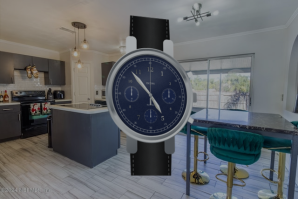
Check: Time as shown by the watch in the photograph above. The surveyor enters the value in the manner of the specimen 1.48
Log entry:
4.53
